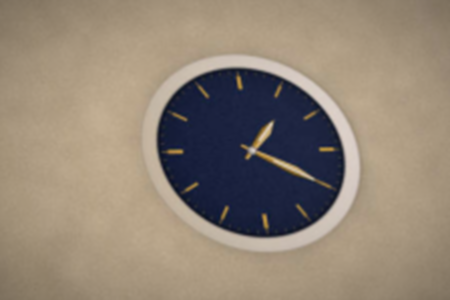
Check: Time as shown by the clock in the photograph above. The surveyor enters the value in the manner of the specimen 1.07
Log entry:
1.20
